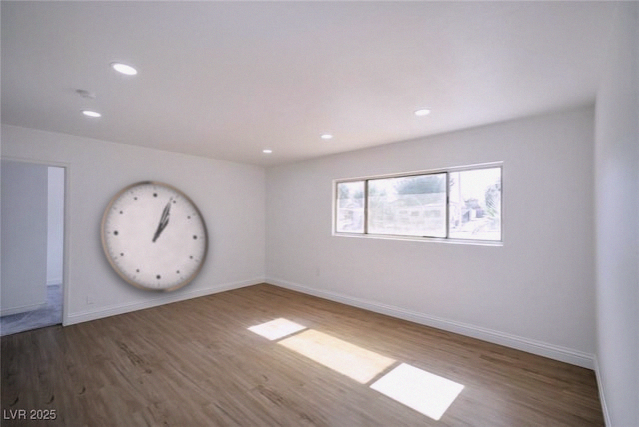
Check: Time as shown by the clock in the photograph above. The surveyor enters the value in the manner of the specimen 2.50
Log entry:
1.04
